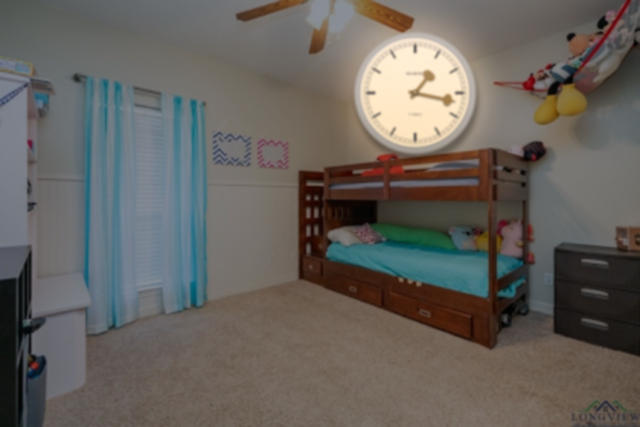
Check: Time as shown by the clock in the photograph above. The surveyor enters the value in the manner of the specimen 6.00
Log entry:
1.17
